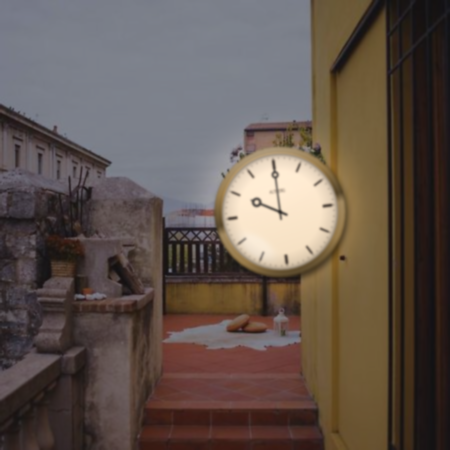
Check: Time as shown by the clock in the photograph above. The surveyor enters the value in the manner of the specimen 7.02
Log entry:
10.00
